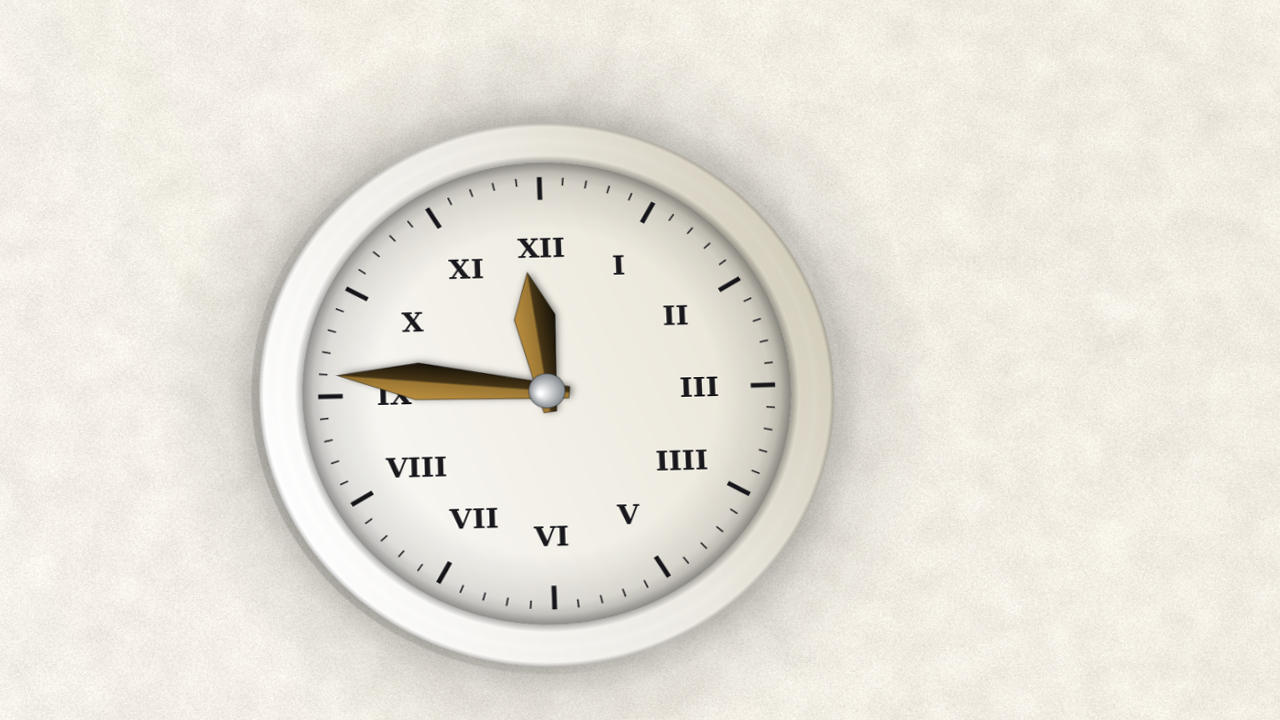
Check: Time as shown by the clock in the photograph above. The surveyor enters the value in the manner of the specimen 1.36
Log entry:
11.46
